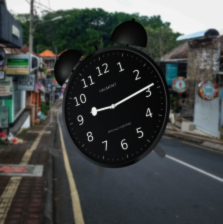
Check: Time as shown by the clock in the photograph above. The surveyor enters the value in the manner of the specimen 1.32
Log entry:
9.14
